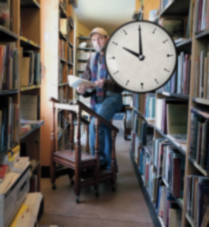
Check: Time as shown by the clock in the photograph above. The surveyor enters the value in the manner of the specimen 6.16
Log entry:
10.00
